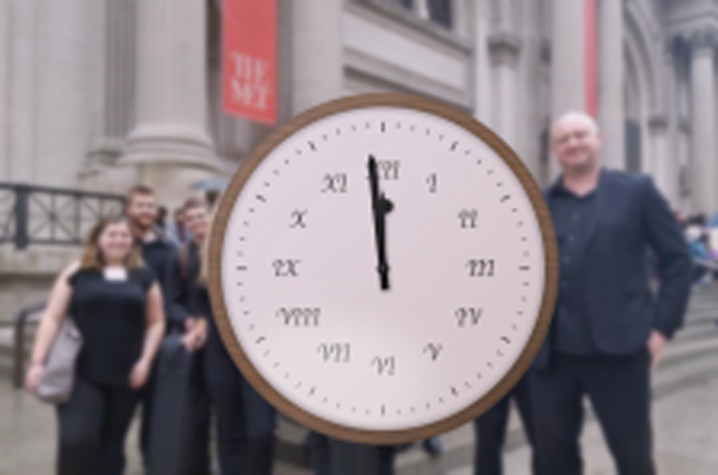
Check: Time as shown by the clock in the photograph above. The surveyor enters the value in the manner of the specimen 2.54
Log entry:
11.59
